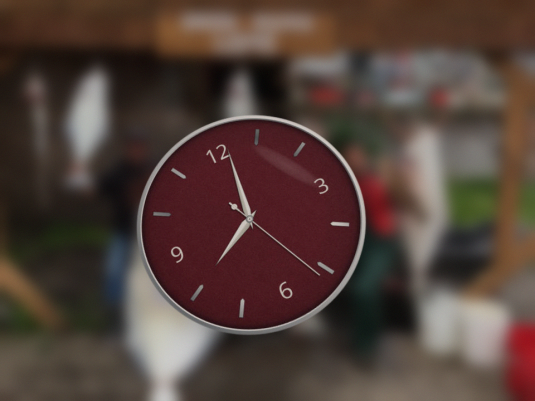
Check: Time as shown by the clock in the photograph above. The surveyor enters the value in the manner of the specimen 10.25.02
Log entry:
8.01.26
